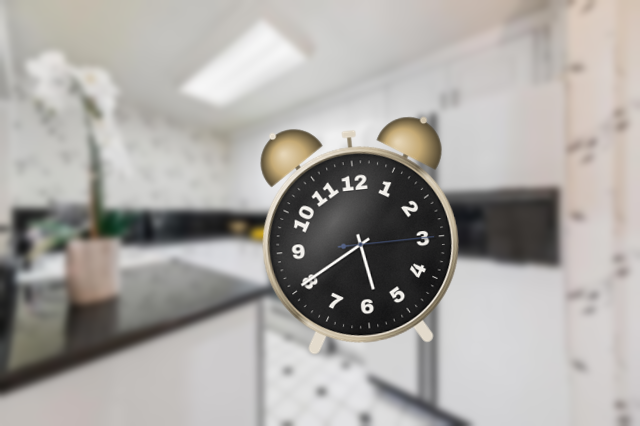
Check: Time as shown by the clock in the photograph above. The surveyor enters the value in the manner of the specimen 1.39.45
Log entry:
5.40.15
